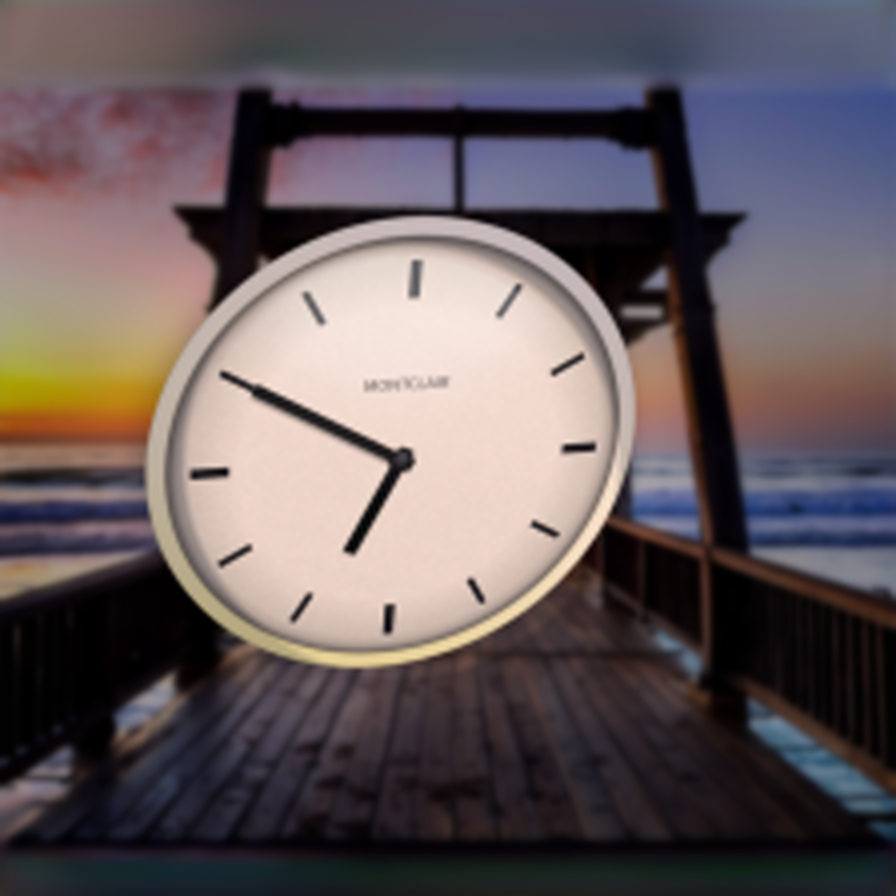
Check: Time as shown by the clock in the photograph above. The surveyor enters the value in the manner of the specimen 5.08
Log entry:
6.50
